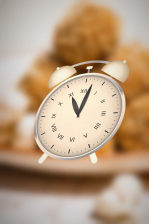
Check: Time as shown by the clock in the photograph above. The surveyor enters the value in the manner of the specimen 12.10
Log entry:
11.02
